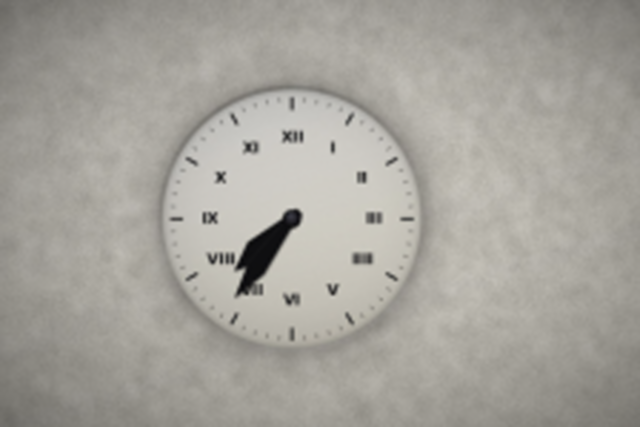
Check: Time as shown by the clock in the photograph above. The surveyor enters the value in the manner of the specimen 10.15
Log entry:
7.36
